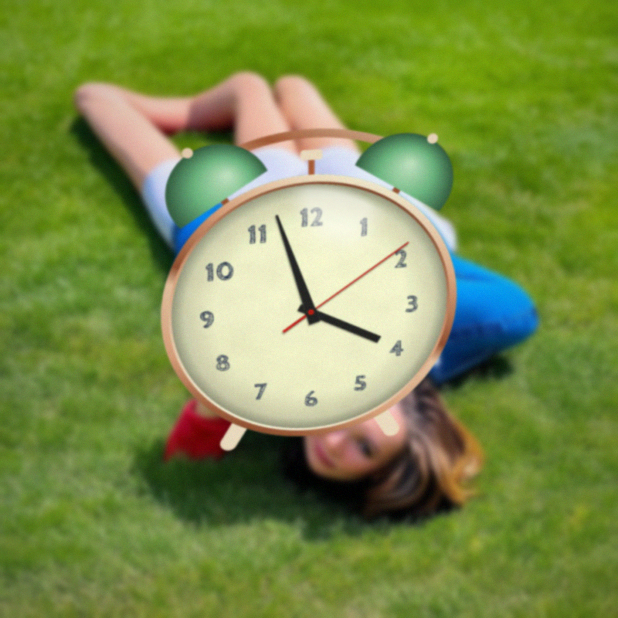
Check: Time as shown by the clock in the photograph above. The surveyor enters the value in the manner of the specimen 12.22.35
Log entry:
3.57.09
